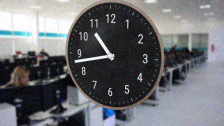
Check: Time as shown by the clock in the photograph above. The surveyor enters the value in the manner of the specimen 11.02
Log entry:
10.43
